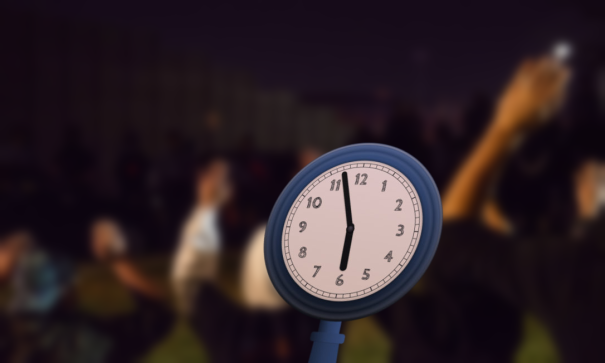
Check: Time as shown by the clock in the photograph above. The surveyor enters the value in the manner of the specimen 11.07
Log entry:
5.57
